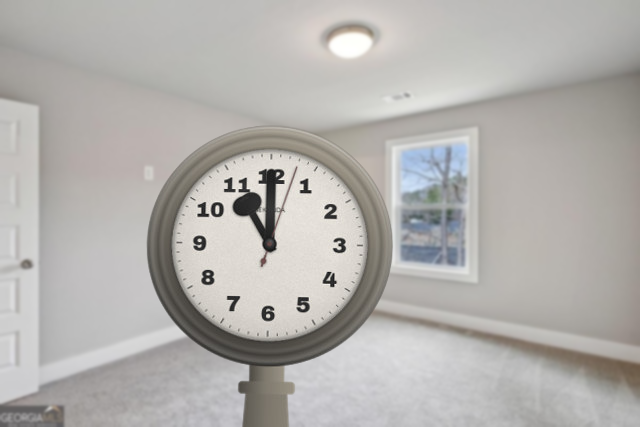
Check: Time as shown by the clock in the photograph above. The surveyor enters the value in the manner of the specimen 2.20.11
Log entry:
11.00.03
